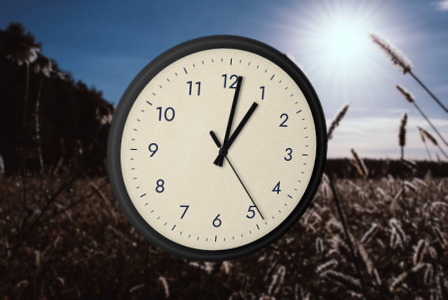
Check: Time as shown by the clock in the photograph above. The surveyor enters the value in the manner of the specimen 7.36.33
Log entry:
1.01.24
